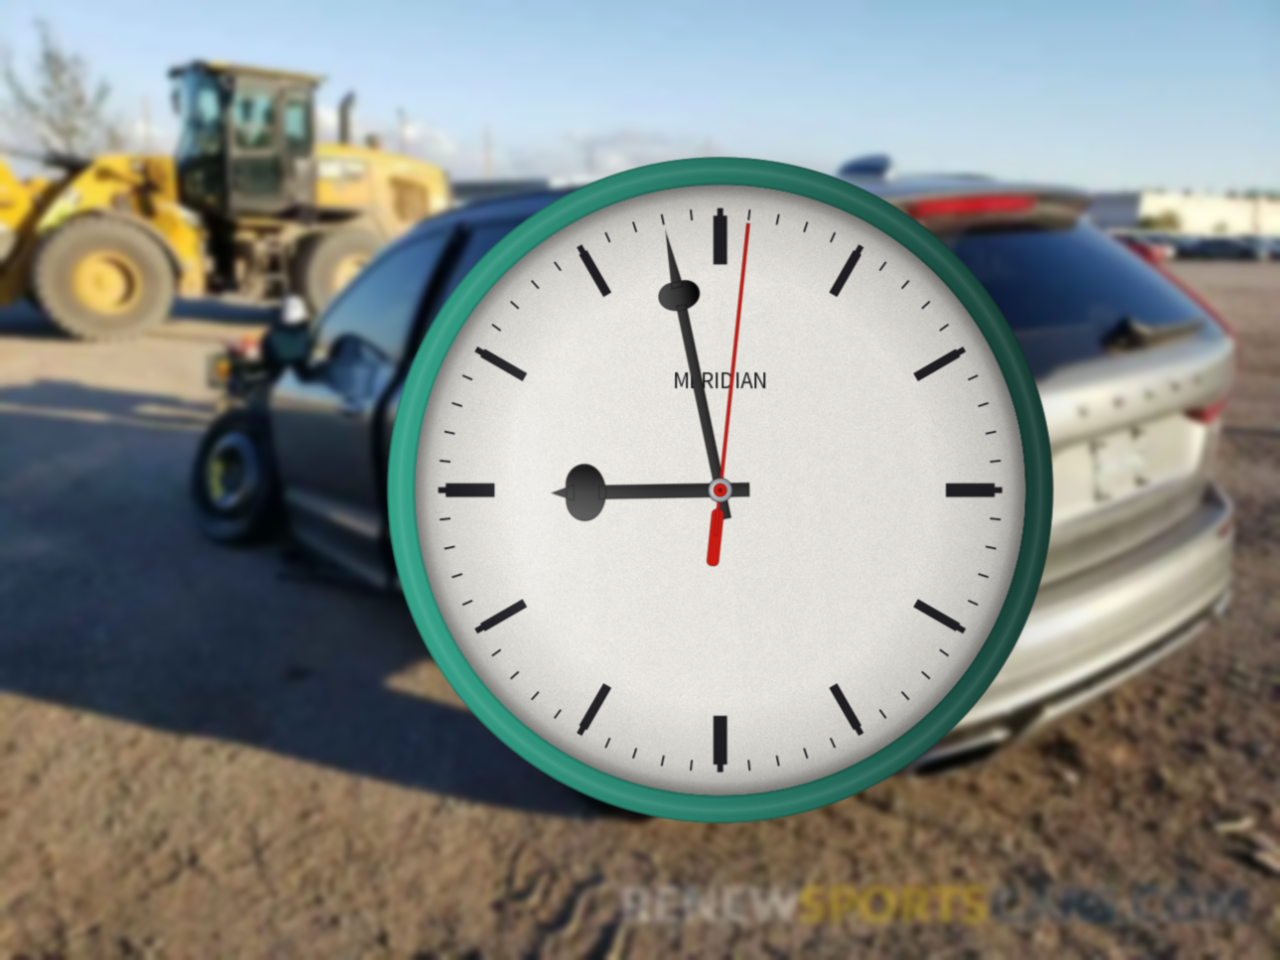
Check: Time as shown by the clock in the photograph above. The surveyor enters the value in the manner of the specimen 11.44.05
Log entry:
8.58.01
